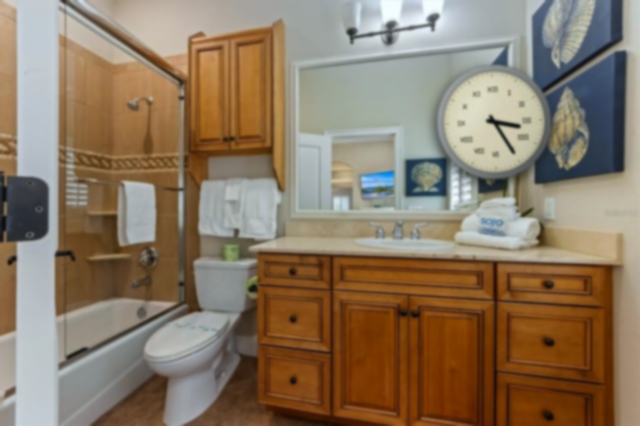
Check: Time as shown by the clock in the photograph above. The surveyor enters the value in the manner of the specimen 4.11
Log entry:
3.25
